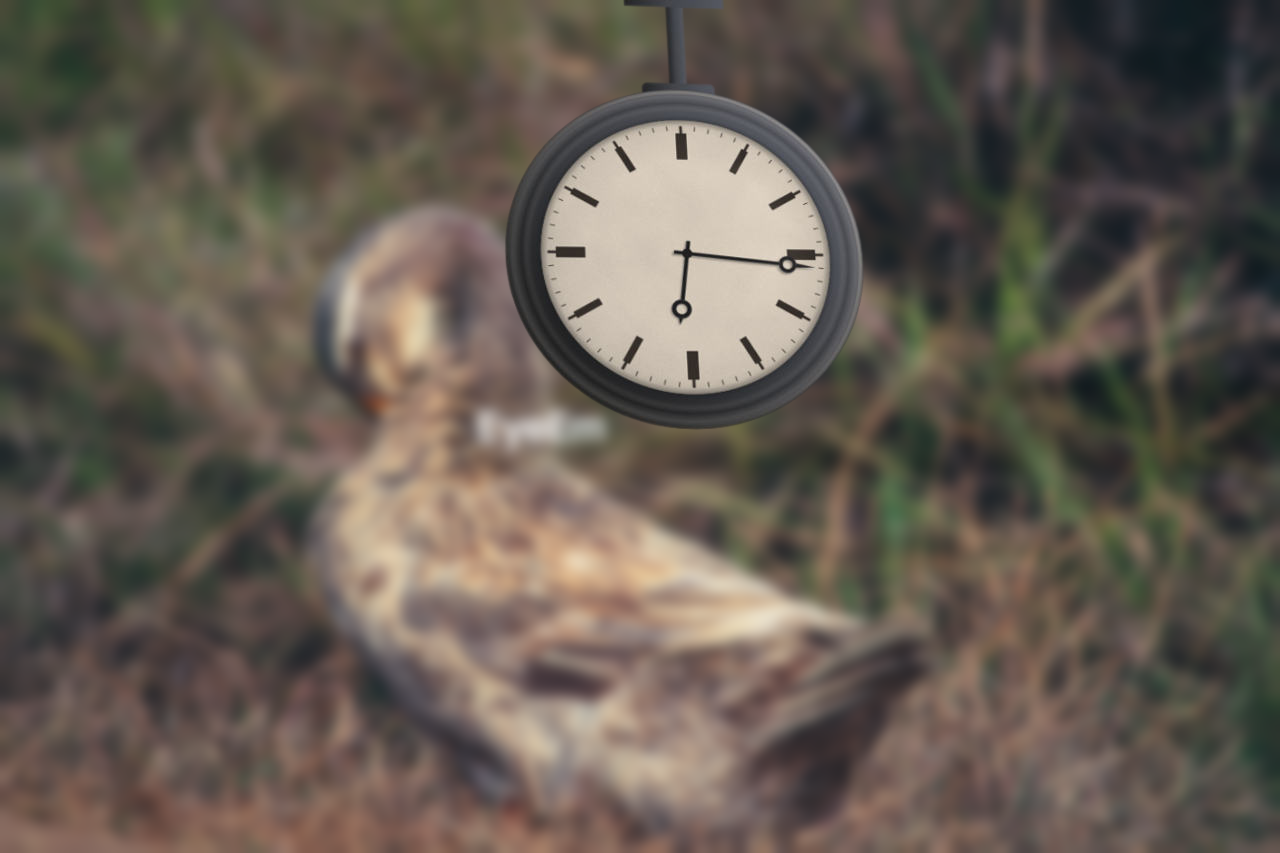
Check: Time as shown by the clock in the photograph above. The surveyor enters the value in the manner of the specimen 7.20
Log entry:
6.16
